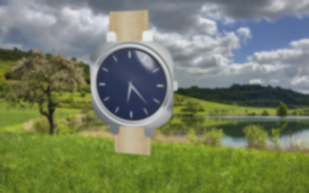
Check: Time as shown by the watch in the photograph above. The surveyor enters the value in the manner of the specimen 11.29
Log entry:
6.23
